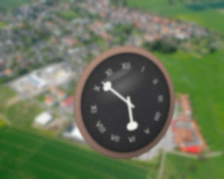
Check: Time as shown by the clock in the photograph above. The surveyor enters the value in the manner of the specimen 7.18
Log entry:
5.52
